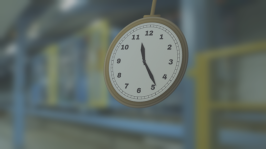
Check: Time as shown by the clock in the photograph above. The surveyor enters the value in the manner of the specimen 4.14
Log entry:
11.24
